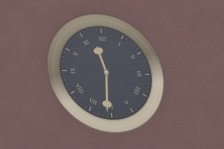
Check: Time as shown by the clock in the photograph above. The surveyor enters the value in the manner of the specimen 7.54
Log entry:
11.31
